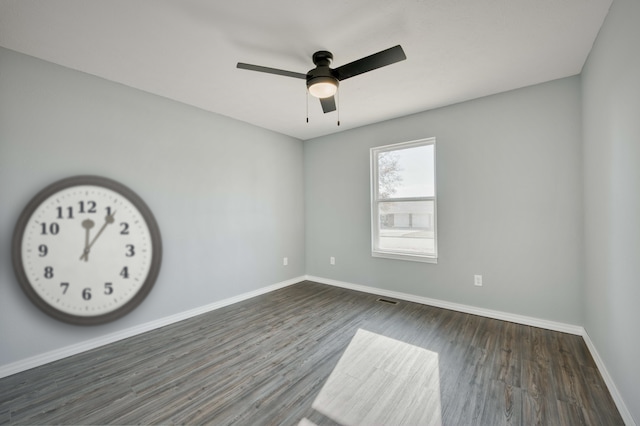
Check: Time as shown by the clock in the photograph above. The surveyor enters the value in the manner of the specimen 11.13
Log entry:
12.06
